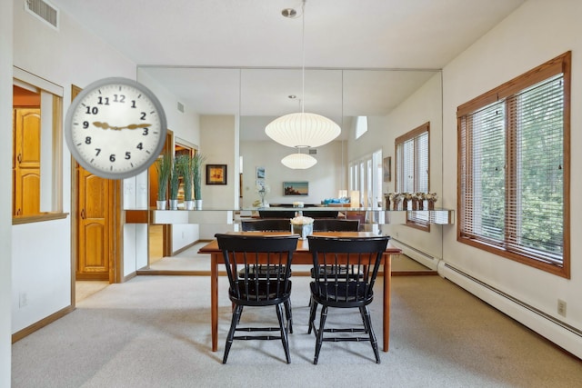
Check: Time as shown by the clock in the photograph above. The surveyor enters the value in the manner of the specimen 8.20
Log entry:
9.13
